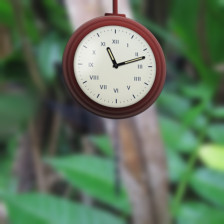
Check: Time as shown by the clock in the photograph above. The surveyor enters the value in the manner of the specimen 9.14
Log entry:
11.12
